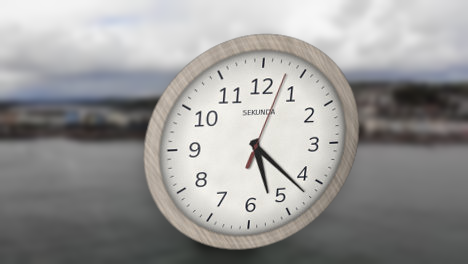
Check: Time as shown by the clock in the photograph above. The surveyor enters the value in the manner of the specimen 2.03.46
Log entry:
5.22.03
